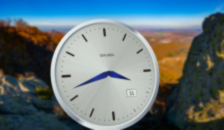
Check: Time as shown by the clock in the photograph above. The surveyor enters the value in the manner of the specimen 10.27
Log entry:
3.42
